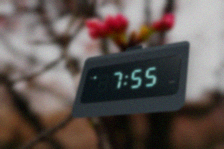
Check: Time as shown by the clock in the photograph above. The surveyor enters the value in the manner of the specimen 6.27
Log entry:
7.55
